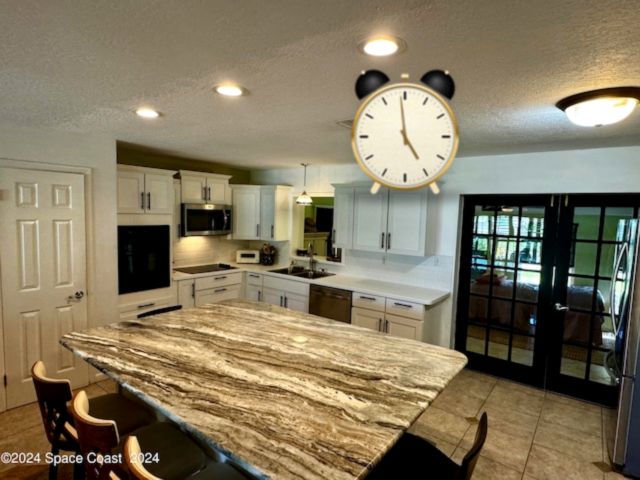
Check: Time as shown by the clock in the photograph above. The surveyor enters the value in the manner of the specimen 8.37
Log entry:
4.59
